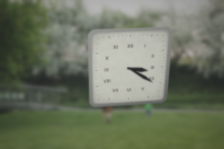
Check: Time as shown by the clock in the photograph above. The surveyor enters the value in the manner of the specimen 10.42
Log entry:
3.21
